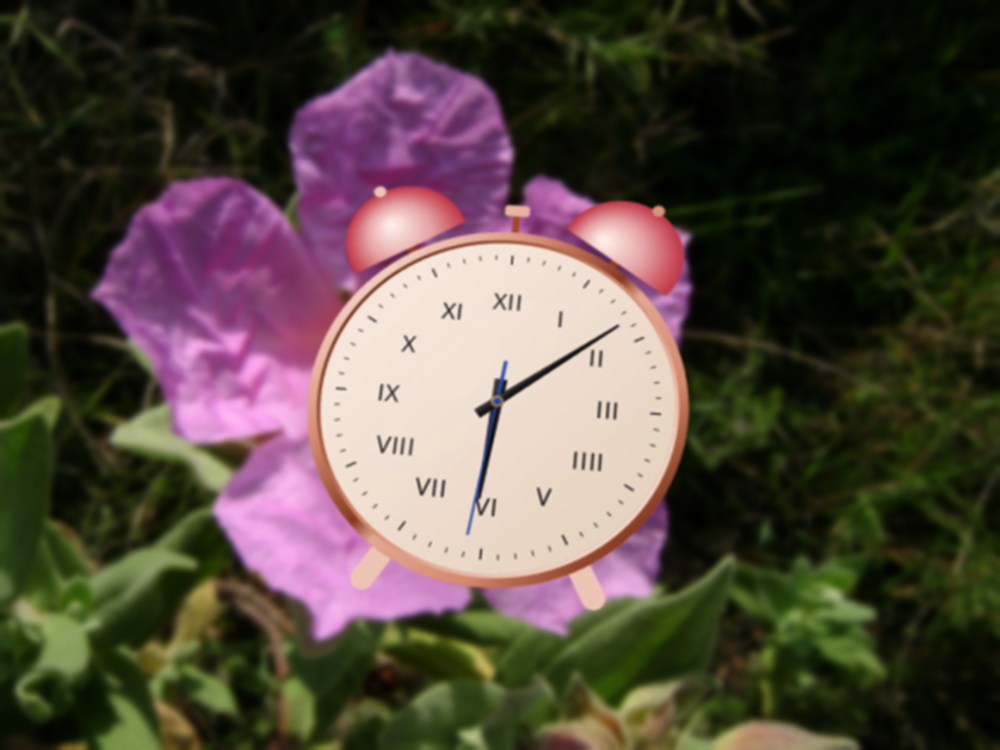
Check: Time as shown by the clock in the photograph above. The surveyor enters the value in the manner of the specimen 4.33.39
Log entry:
6.08.31
